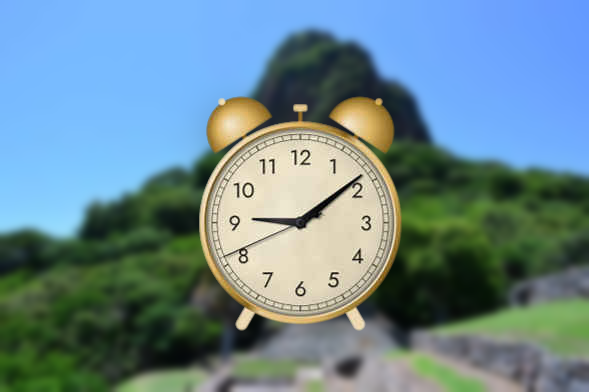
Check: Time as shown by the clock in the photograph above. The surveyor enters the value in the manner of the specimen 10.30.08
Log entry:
9.08.41
